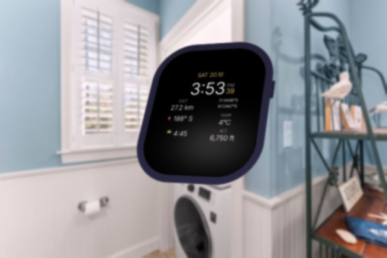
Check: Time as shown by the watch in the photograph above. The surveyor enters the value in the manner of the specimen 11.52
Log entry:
3.53
